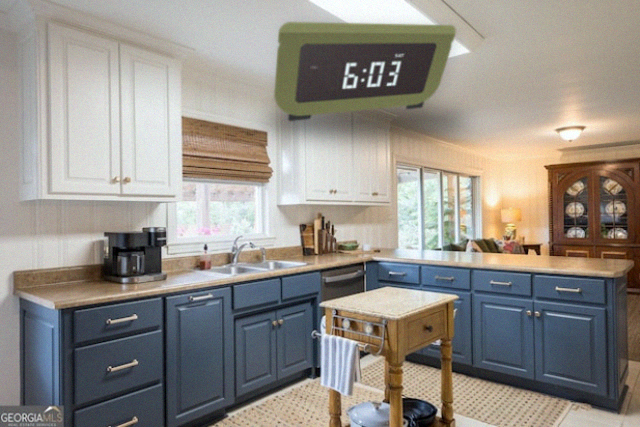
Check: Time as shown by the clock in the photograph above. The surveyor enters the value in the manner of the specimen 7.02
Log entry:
6.03
